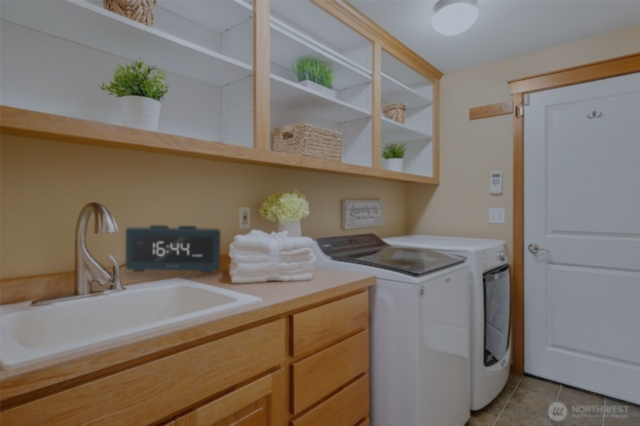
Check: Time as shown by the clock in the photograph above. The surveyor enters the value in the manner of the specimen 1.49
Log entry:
16.44
